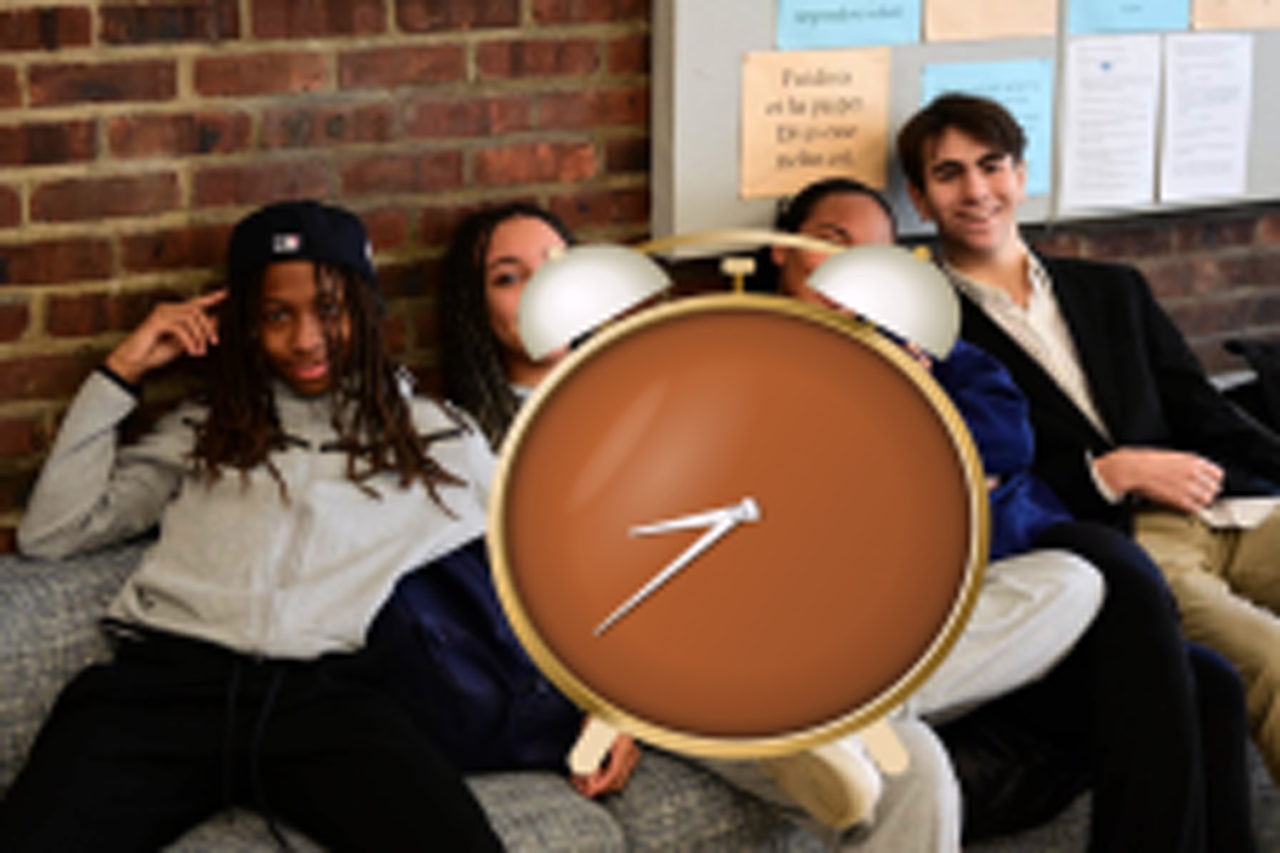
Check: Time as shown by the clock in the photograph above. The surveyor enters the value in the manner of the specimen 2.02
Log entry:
8.38
